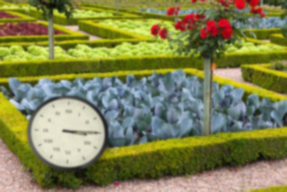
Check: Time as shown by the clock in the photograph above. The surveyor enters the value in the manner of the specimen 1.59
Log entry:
3.15
